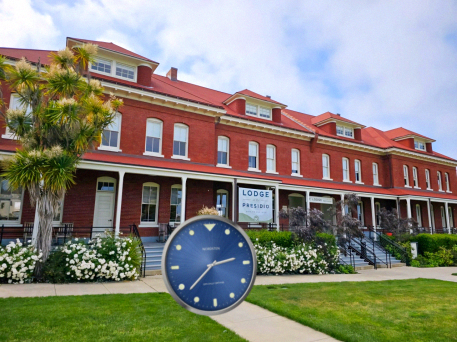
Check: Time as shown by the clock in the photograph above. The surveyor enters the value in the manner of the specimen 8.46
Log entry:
2.38
